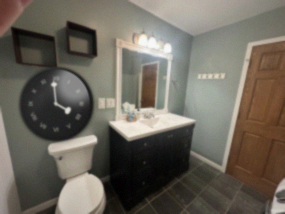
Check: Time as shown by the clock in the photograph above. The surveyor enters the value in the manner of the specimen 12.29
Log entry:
3.59
